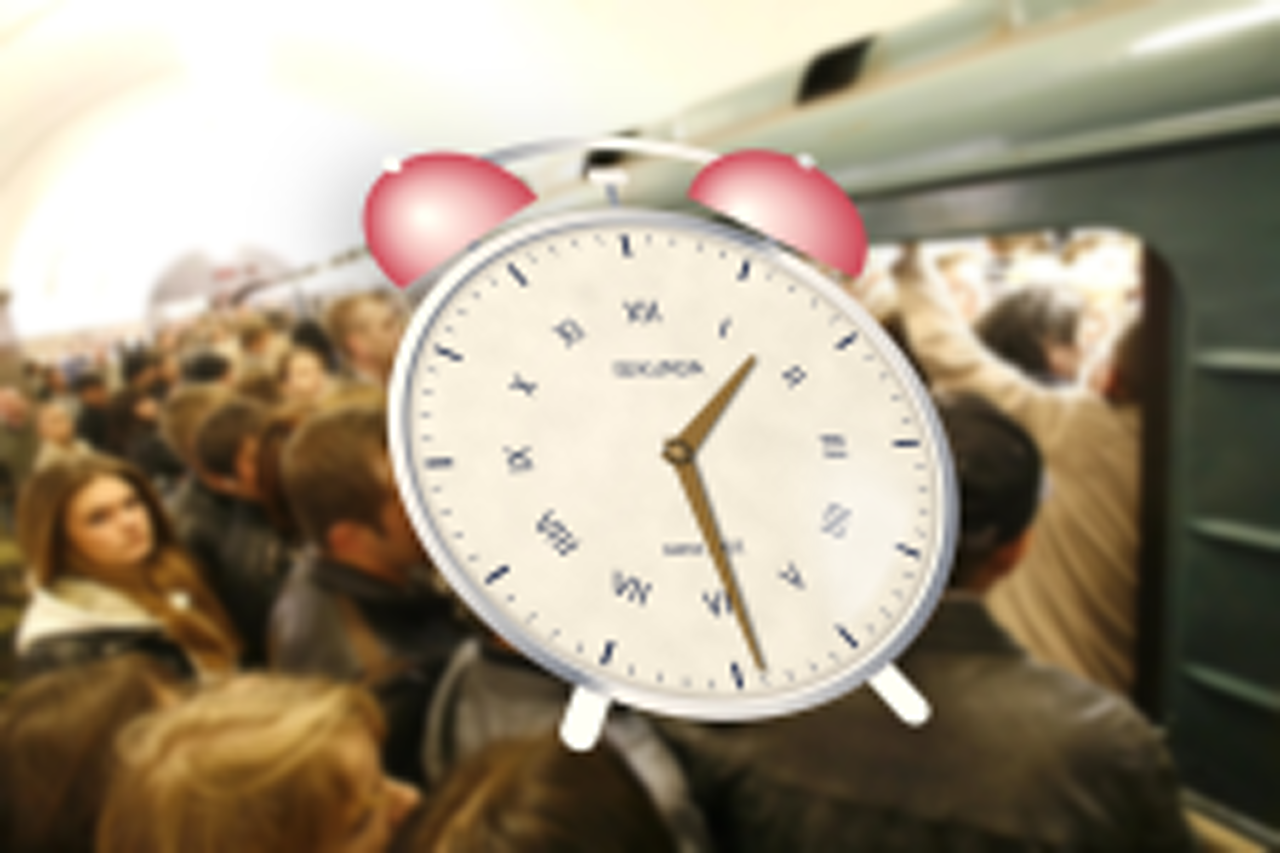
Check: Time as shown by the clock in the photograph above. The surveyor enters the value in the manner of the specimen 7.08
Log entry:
1.29
